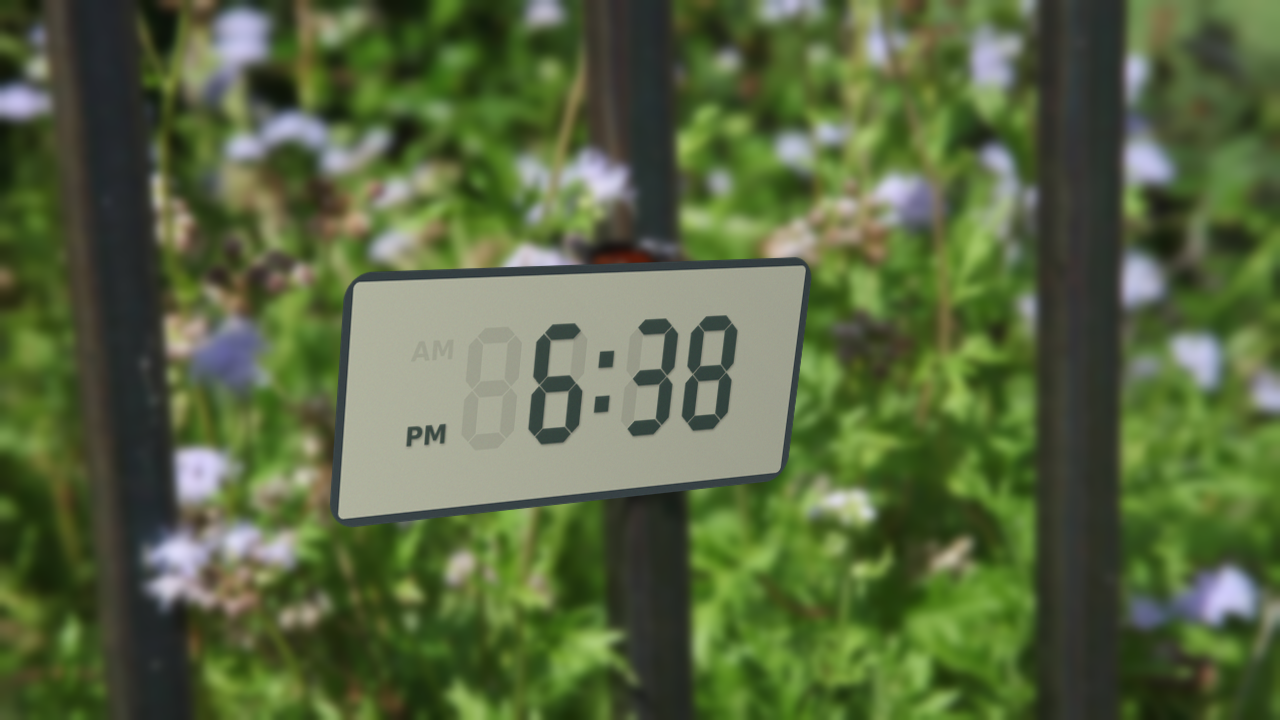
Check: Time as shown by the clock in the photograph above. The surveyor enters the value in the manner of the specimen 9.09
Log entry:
6.38
